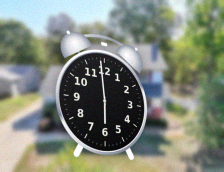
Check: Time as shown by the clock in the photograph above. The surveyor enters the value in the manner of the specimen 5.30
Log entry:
5.59
